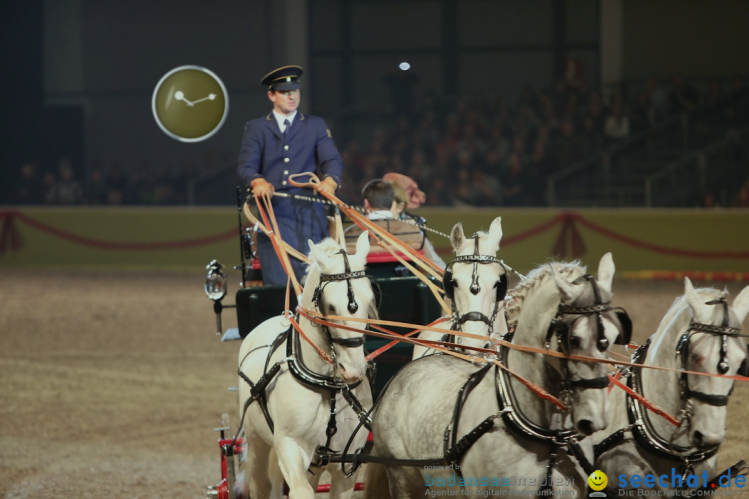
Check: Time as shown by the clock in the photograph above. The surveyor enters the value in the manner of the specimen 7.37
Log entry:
10.12
